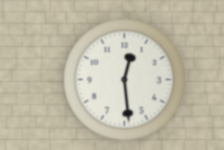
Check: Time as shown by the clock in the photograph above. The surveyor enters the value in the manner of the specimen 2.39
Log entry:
12.29
